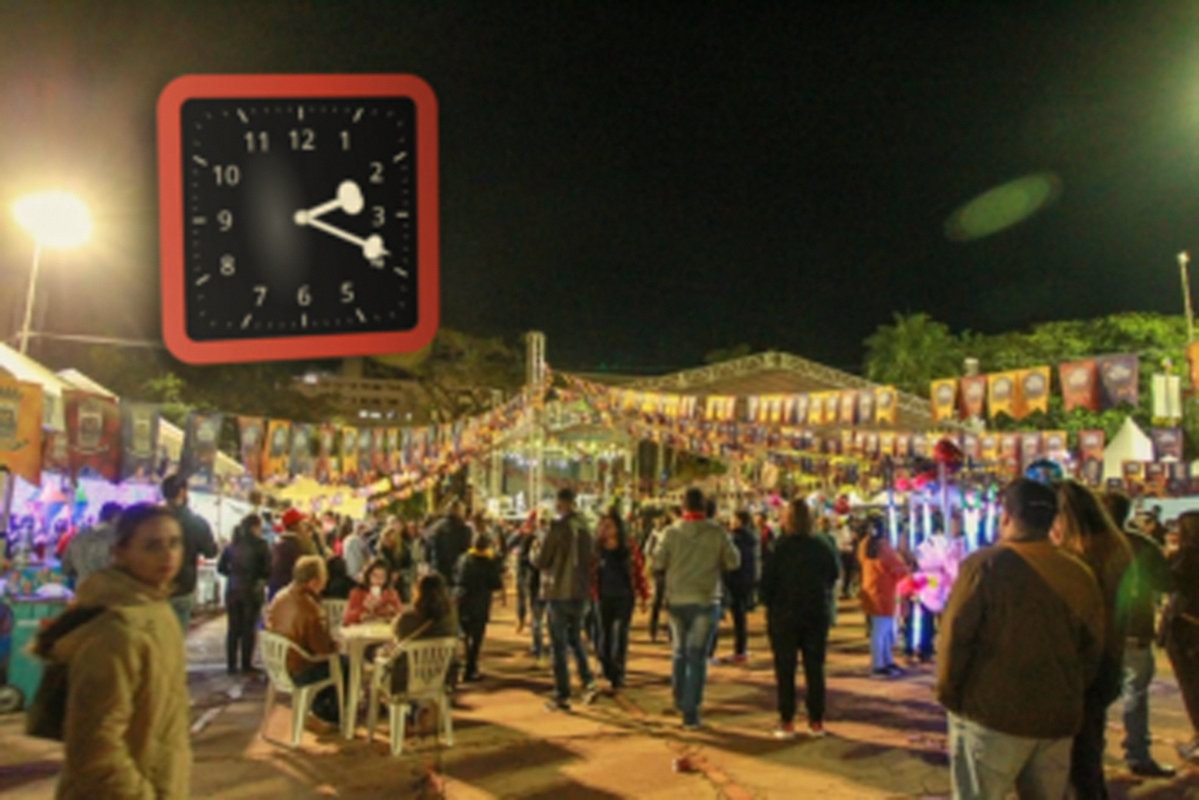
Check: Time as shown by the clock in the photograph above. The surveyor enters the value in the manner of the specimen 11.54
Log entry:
2.19
